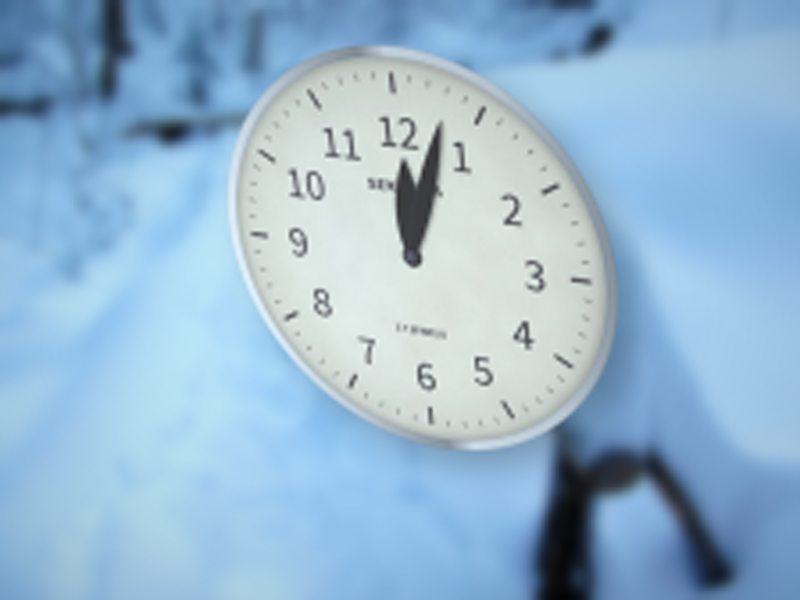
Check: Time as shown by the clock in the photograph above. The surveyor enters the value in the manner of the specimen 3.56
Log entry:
12.03
